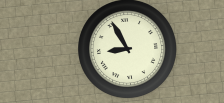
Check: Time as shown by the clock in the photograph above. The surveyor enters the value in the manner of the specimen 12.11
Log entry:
8.56
